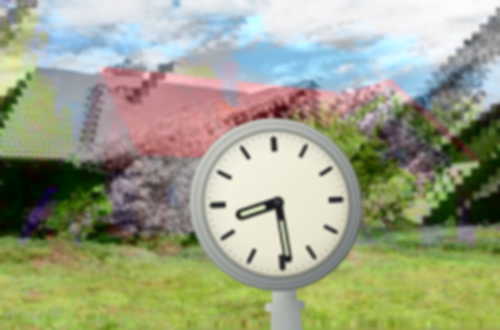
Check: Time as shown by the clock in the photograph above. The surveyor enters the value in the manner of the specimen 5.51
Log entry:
8.29
